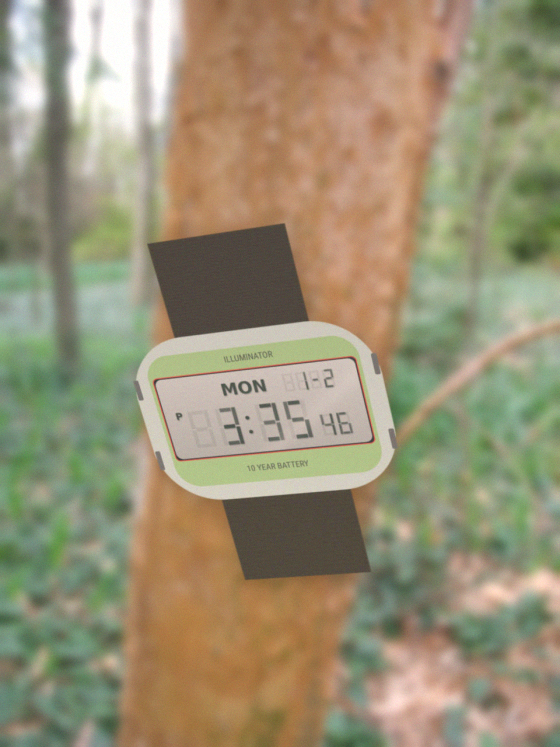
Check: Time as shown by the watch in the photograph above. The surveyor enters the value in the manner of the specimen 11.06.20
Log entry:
3.35.46
